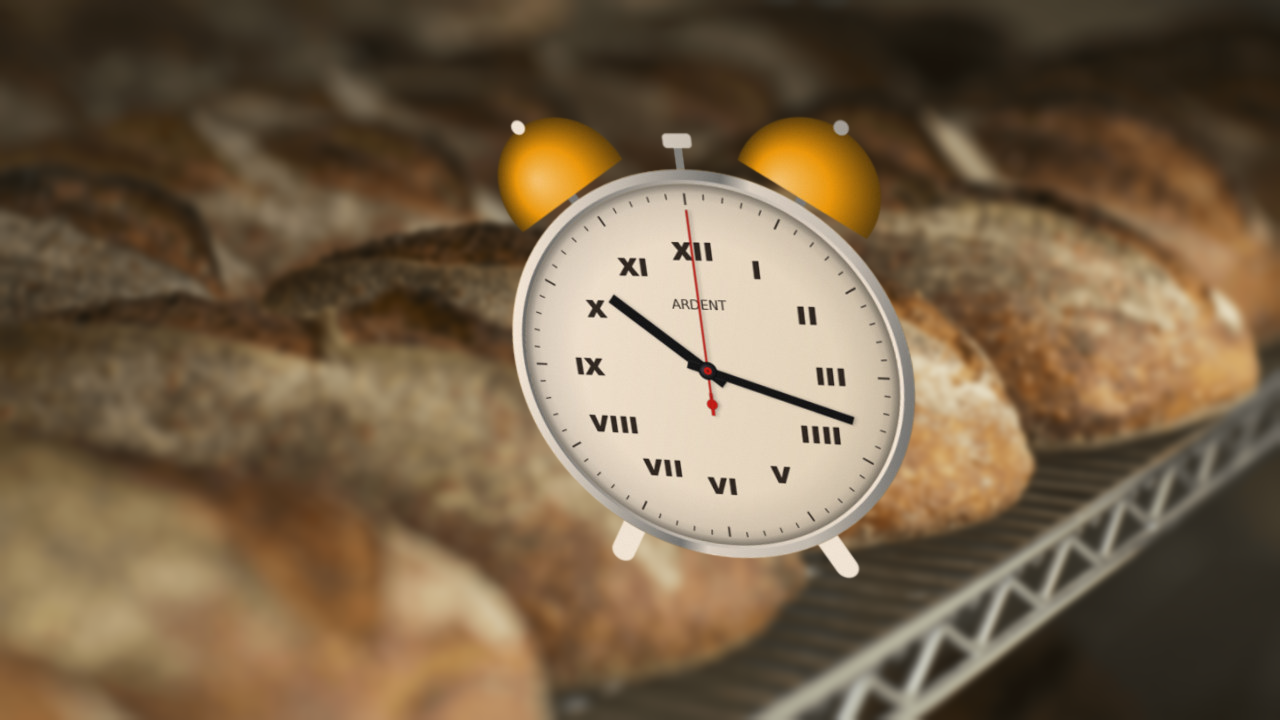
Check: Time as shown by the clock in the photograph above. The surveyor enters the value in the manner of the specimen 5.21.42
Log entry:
10.18.00
